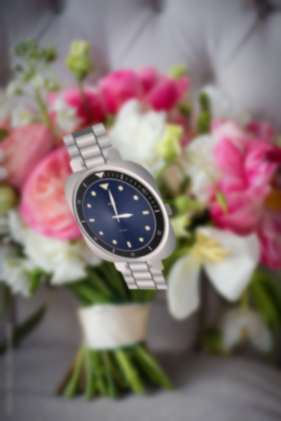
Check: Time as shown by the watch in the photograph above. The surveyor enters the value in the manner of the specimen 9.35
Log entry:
3.01
